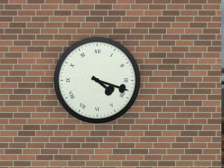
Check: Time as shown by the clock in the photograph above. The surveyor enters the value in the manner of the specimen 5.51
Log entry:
4.18
